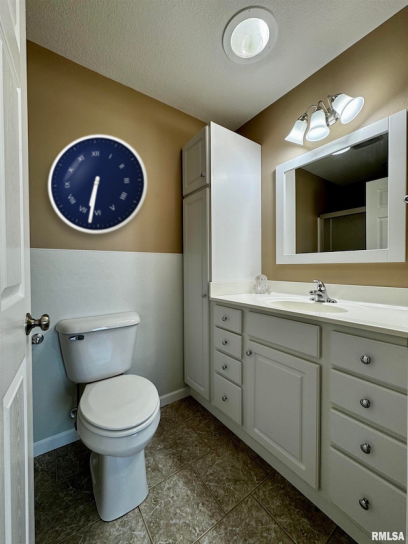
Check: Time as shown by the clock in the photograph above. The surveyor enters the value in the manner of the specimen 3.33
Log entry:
6.32
